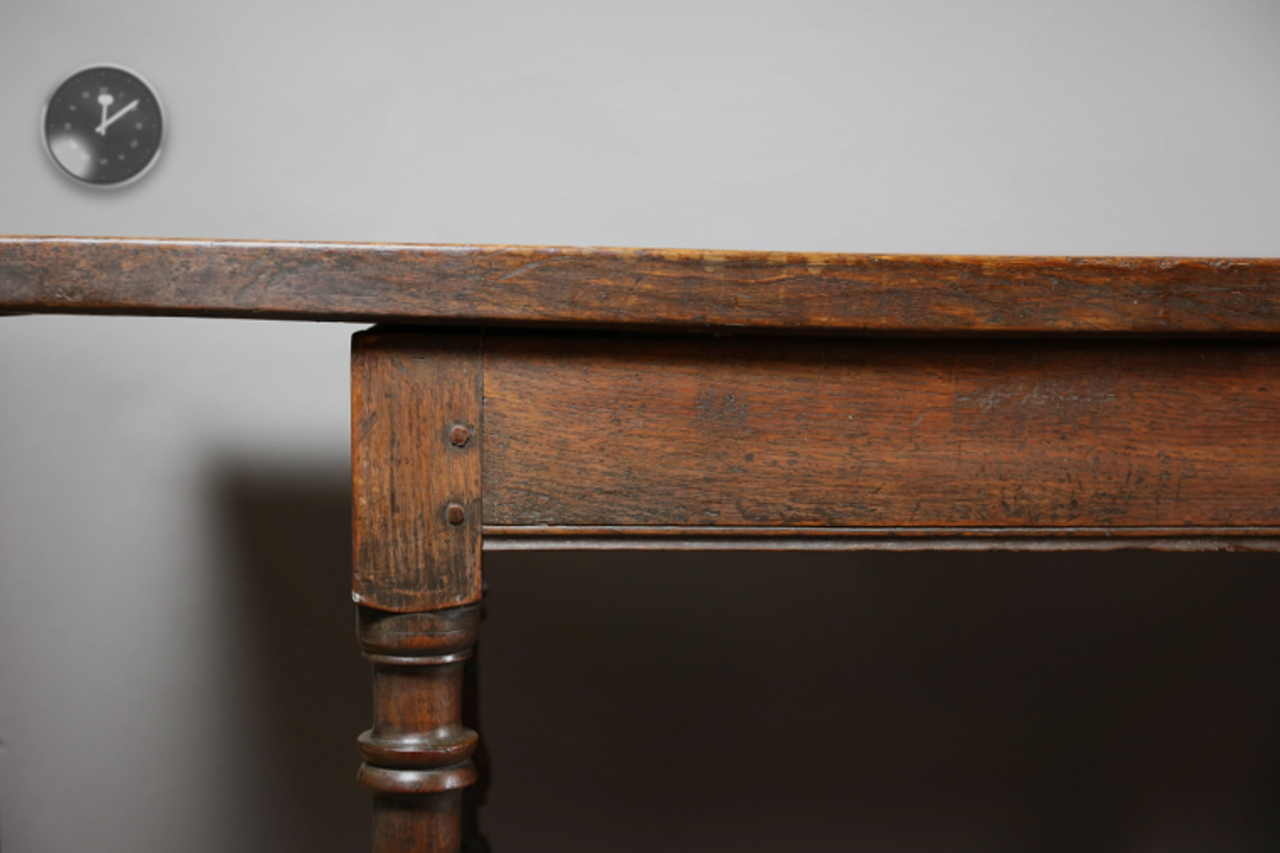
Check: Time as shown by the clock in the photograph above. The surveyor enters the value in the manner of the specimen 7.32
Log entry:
12.09
